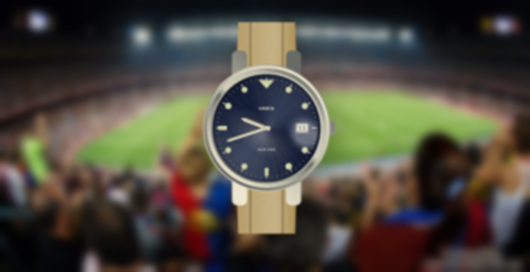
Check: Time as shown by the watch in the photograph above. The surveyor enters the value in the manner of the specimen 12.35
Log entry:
9.42
